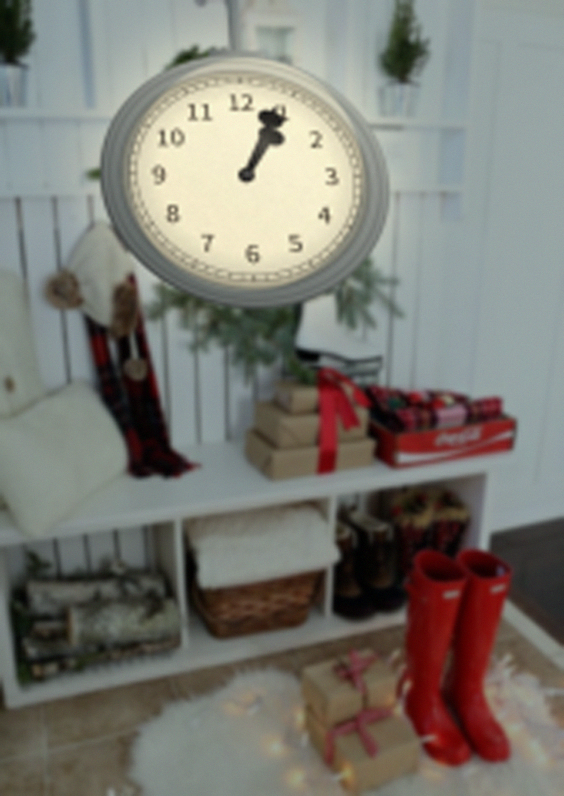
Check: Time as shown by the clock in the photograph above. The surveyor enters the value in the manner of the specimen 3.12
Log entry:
1.04
